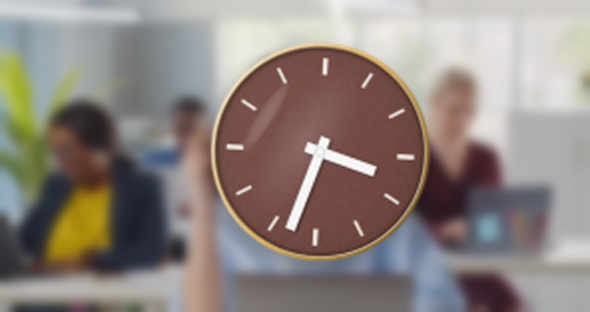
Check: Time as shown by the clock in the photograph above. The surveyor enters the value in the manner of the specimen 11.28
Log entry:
3.33
